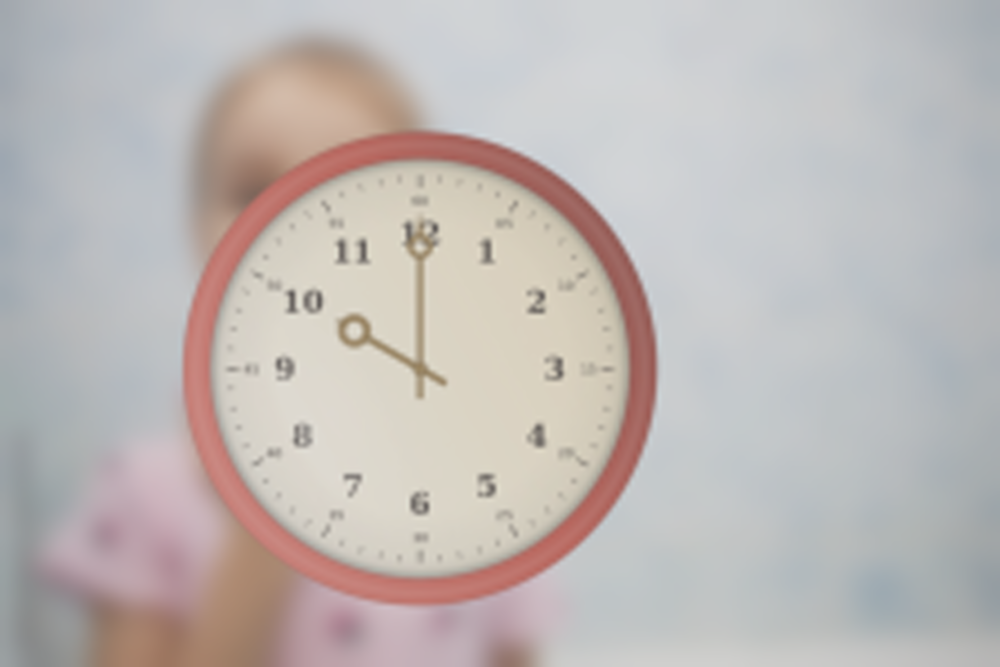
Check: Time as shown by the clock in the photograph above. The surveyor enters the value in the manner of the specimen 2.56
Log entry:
10.00
